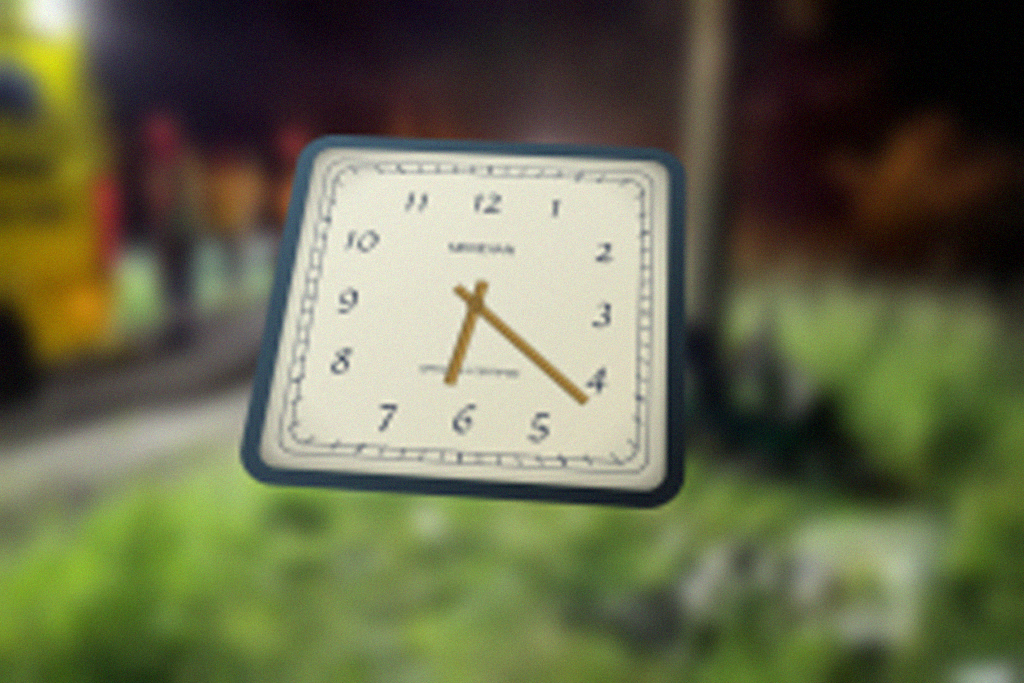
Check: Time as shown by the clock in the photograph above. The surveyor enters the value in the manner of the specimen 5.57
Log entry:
6.22
